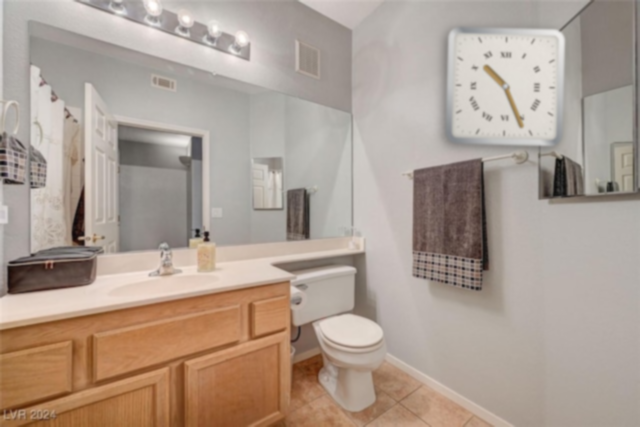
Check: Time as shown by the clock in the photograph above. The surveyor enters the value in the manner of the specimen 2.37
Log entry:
10.26
